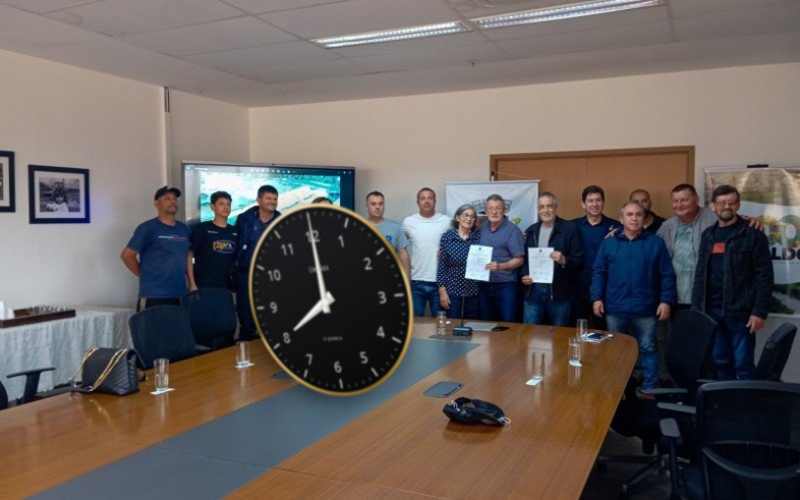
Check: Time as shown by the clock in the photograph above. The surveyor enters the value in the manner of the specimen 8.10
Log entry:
8.00
